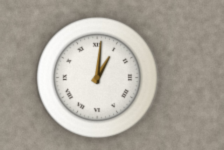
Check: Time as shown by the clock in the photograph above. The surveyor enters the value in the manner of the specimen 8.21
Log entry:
1.01
